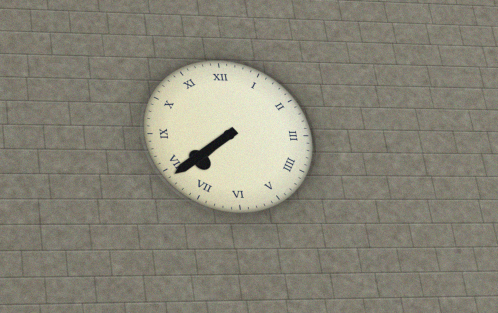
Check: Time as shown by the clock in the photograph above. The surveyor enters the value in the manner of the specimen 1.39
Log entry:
7.39
